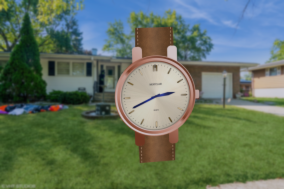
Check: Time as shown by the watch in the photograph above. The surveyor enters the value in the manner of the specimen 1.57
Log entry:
2.41
